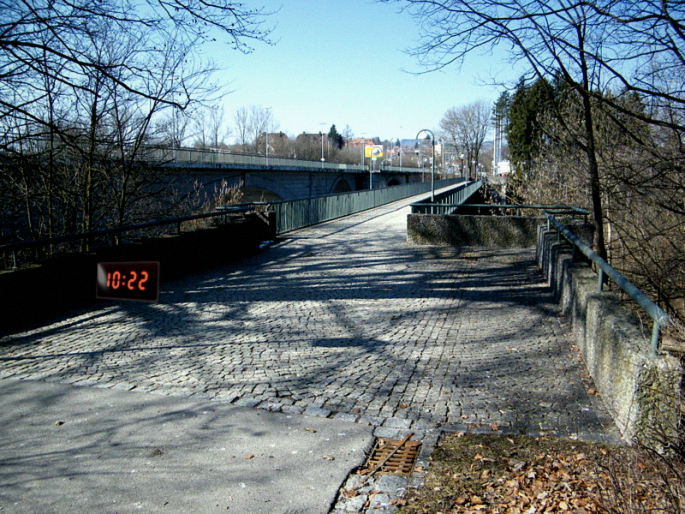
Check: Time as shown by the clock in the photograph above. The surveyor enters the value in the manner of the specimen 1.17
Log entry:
10.22
